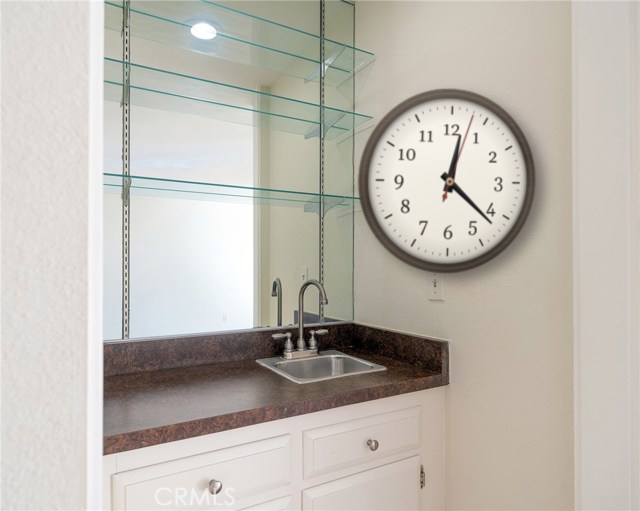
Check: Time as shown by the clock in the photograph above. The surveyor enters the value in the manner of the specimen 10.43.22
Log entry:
12.22.03
